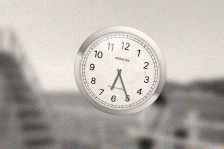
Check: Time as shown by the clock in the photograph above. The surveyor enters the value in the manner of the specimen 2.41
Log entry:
6.25
